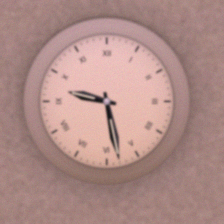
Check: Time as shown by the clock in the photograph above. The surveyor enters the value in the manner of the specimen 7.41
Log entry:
9.28
